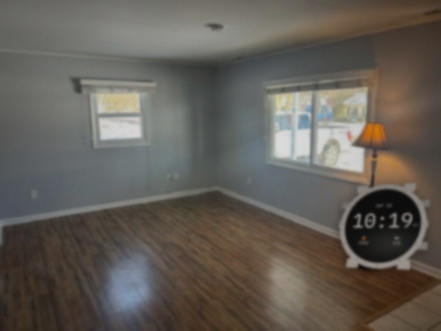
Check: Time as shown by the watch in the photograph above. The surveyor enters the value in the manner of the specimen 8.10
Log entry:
10.19
